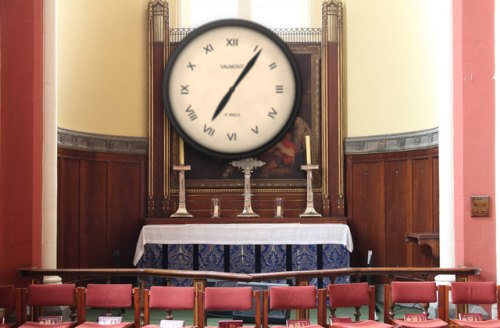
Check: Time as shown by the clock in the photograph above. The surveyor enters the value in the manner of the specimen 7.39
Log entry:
7.06
